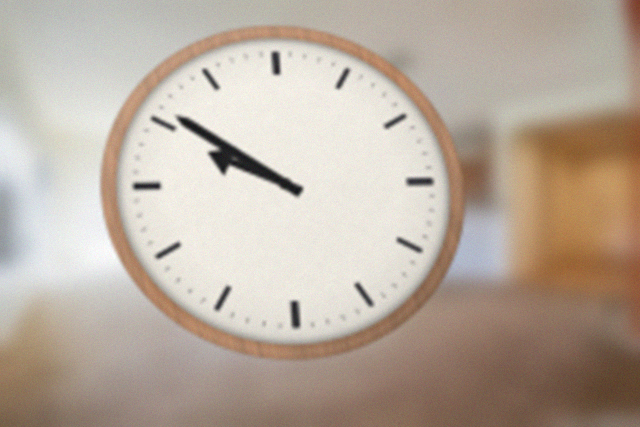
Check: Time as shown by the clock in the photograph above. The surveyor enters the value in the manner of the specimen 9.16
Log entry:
9.51
